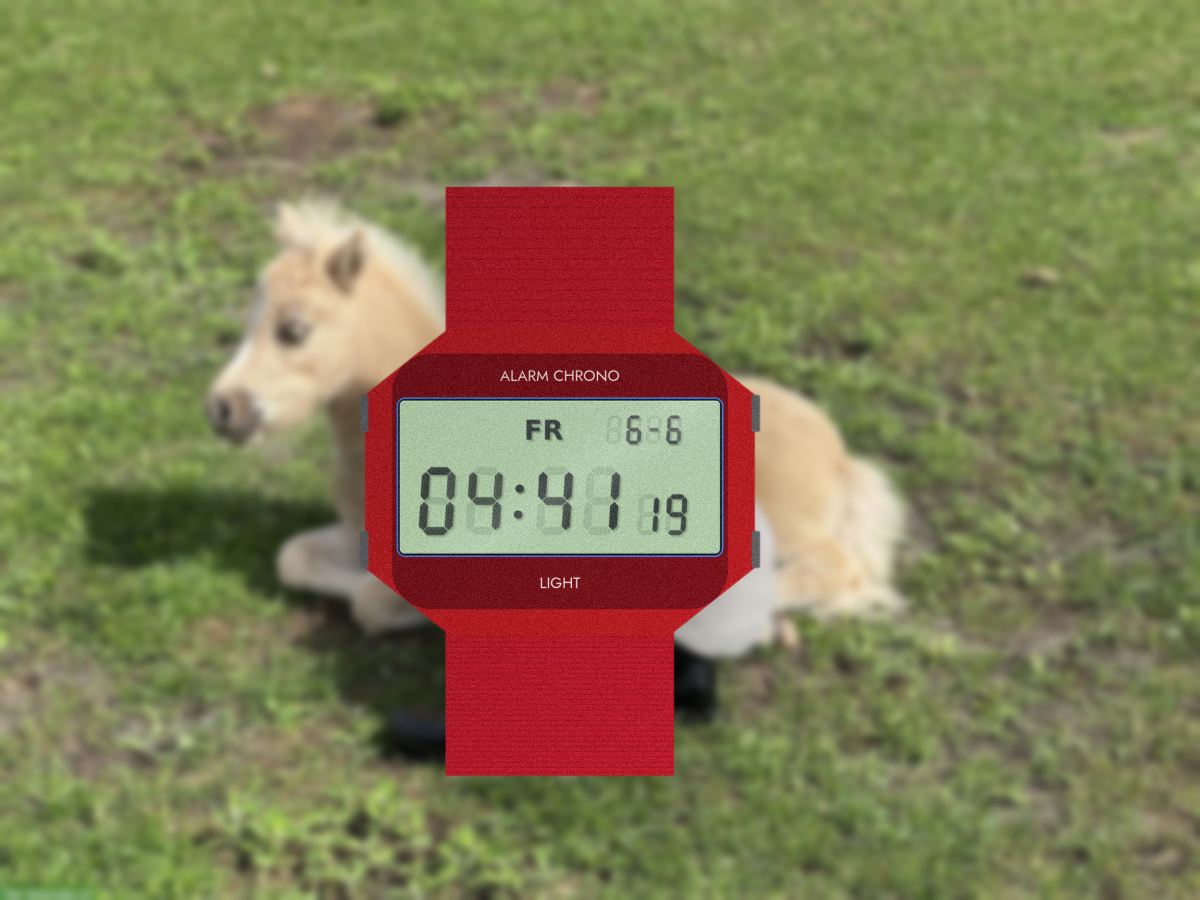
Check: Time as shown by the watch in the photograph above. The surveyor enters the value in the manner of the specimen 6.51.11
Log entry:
4.41.19
